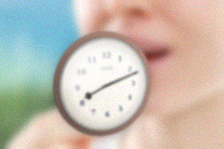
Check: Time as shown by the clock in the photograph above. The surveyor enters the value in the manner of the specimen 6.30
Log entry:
8.12
